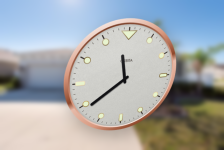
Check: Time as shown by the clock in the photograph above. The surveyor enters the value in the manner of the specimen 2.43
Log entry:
11.39
